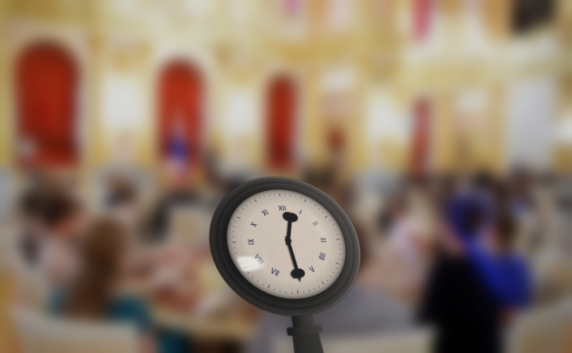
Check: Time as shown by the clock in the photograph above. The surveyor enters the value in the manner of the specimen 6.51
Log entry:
12.29
